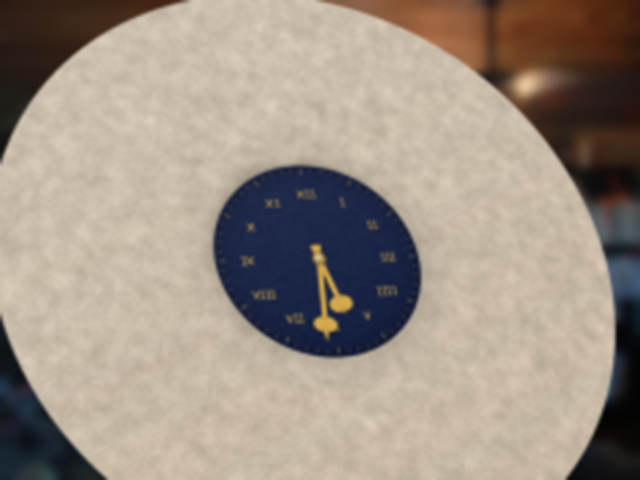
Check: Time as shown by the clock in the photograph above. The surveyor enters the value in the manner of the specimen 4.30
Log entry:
5.31
